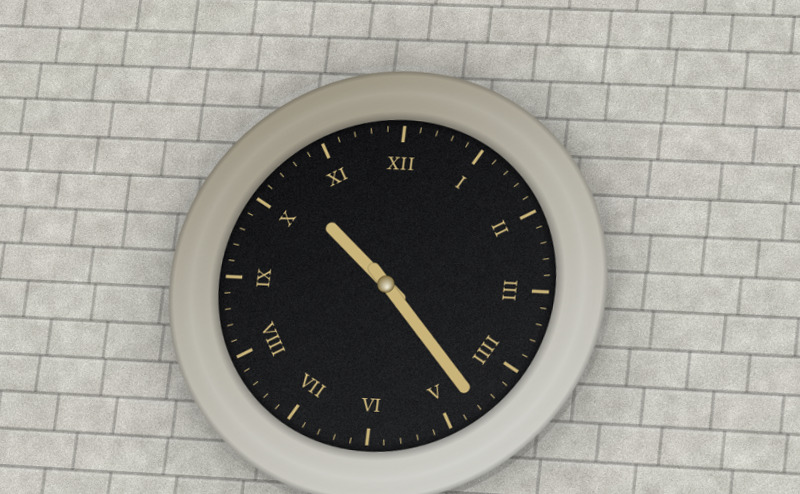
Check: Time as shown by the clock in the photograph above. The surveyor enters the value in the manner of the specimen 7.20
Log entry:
10.23
